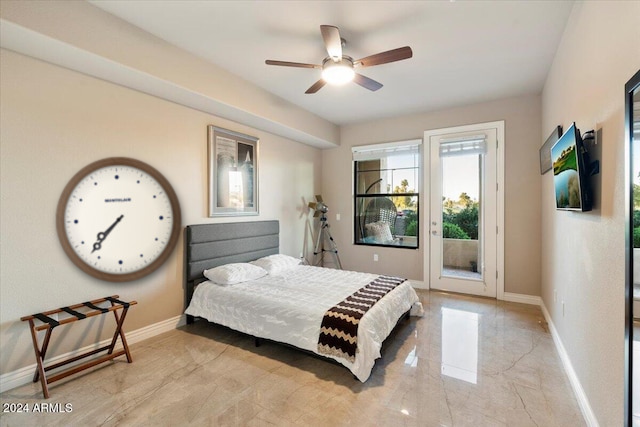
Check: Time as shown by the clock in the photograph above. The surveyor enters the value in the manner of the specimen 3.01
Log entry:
7.37
